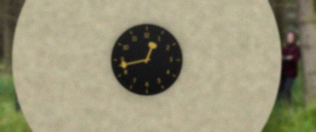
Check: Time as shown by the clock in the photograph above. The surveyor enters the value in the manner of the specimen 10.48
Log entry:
12.43
